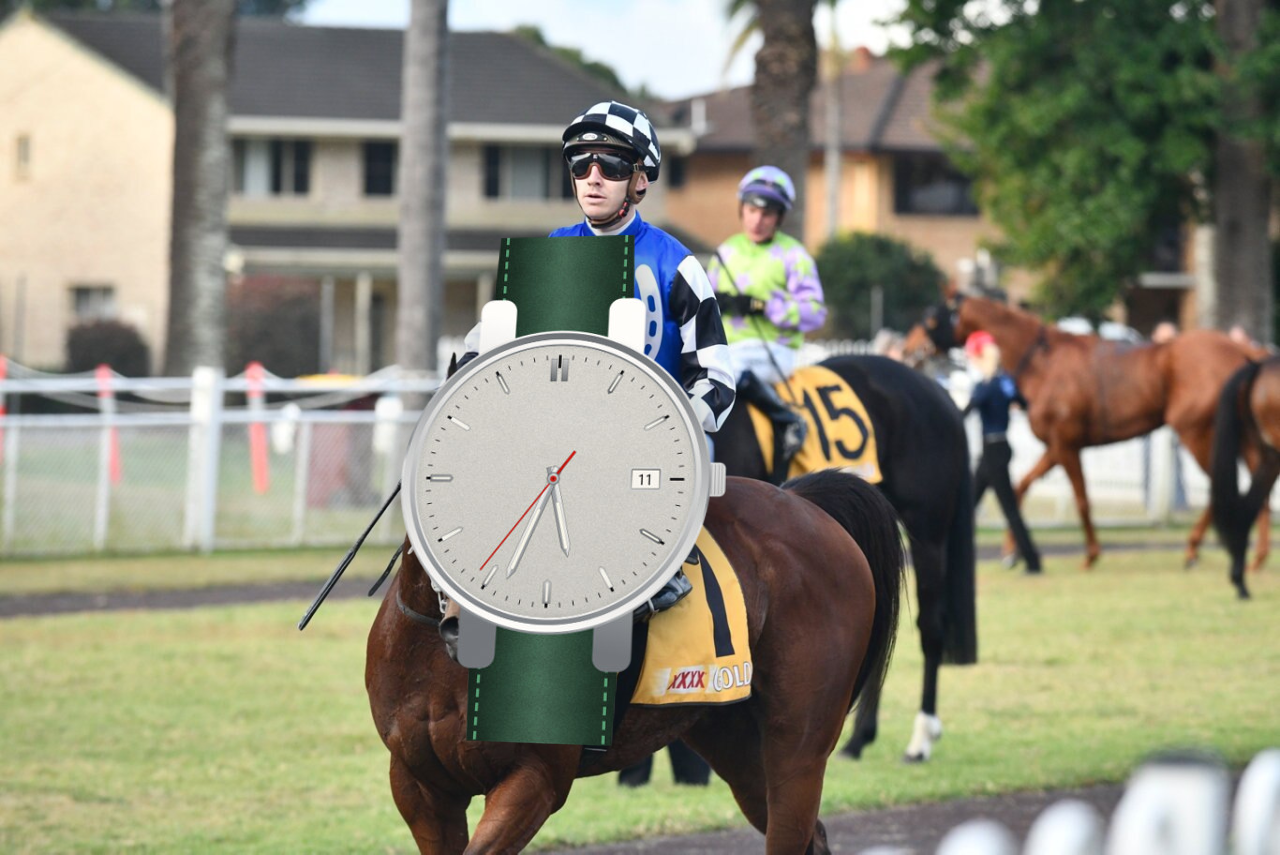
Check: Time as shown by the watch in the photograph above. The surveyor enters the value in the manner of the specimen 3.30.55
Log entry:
5.33.36
